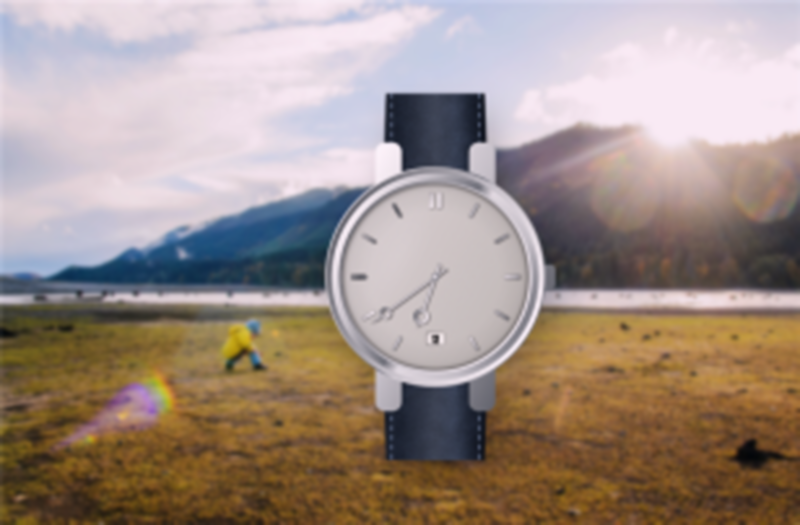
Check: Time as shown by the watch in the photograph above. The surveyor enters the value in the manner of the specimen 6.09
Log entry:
6.39
